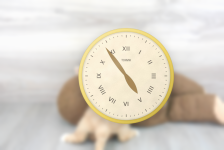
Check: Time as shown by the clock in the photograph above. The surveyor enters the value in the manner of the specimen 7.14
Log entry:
4.54
